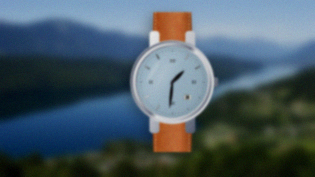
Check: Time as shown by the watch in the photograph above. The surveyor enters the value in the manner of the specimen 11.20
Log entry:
1.31
